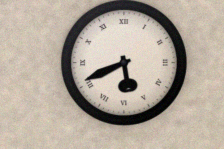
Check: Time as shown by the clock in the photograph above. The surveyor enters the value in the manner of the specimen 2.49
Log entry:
5.41
